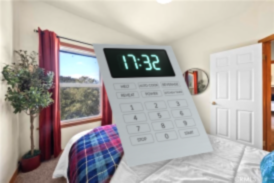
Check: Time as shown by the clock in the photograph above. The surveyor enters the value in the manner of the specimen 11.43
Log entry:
17.32
